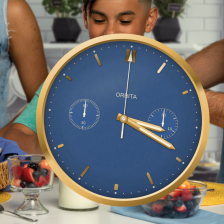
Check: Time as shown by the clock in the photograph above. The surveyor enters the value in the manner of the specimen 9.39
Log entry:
3.19
